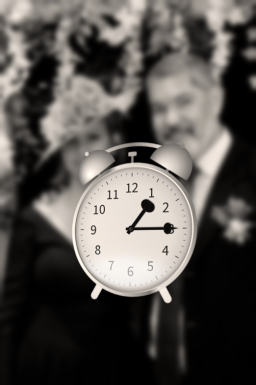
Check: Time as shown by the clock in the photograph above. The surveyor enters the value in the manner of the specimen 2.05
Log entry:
1.15
